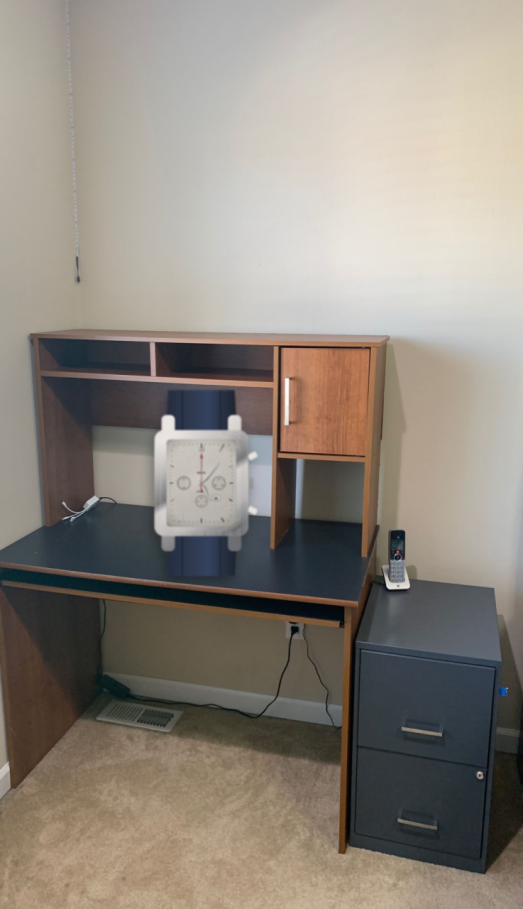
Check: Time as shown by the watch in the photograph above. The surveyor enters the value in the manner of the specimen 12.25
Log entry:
5.07
